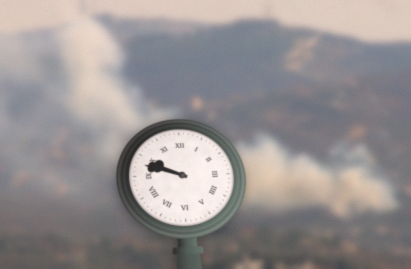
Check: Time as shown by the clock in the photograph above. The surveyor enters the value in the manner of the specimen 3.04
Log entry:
9.48
